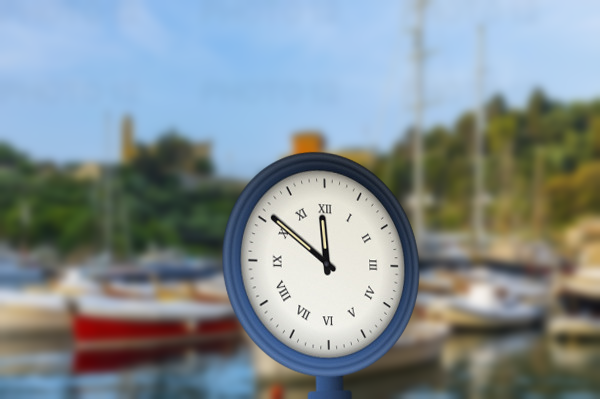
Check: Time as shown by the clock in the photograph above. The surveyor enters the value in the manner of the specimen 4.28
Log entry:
11.51
